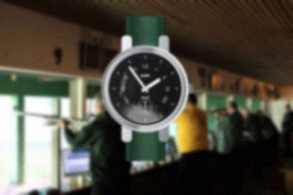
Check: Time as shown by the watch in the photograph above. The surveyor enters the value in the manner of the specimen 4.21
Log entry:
1.54
